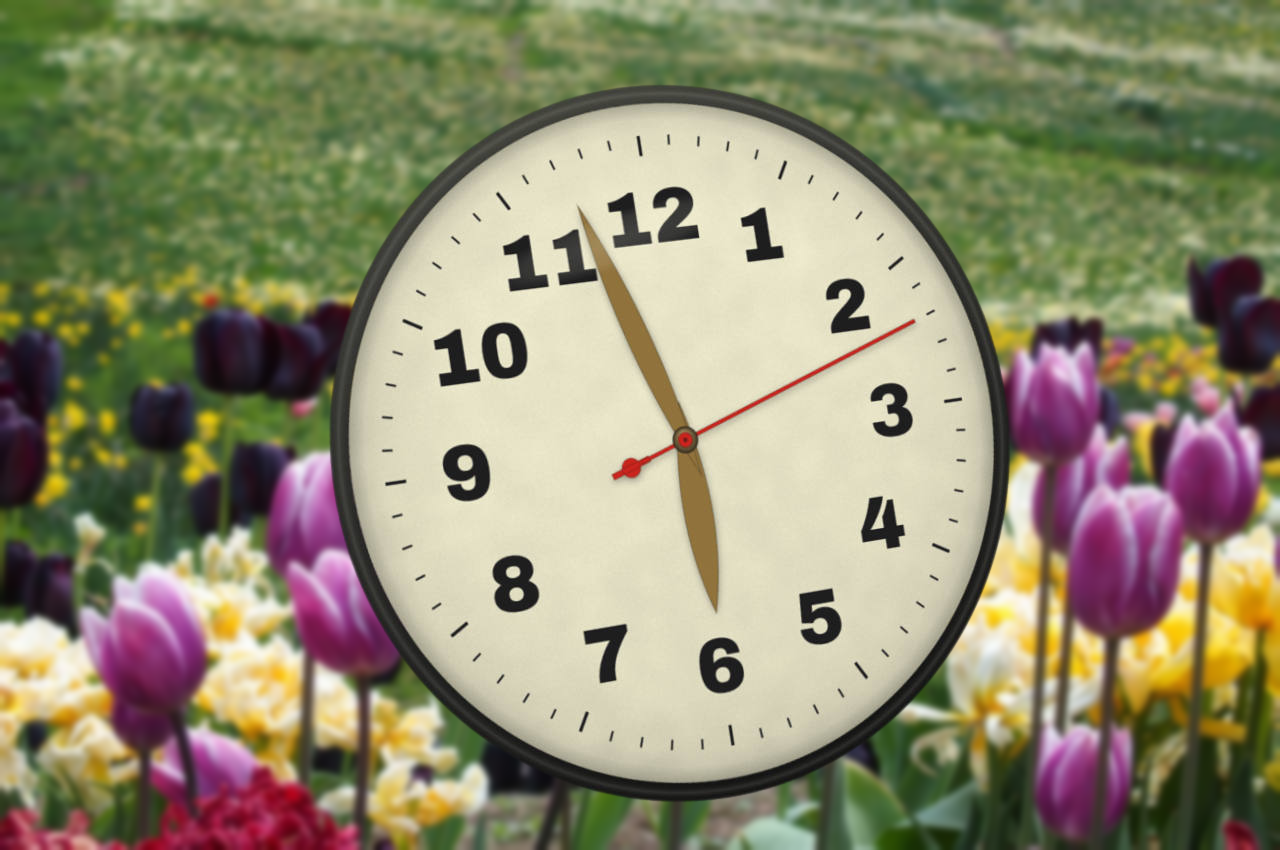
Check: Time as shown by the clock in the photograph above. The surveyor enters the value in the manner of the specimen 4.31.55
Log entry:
5.57.12
